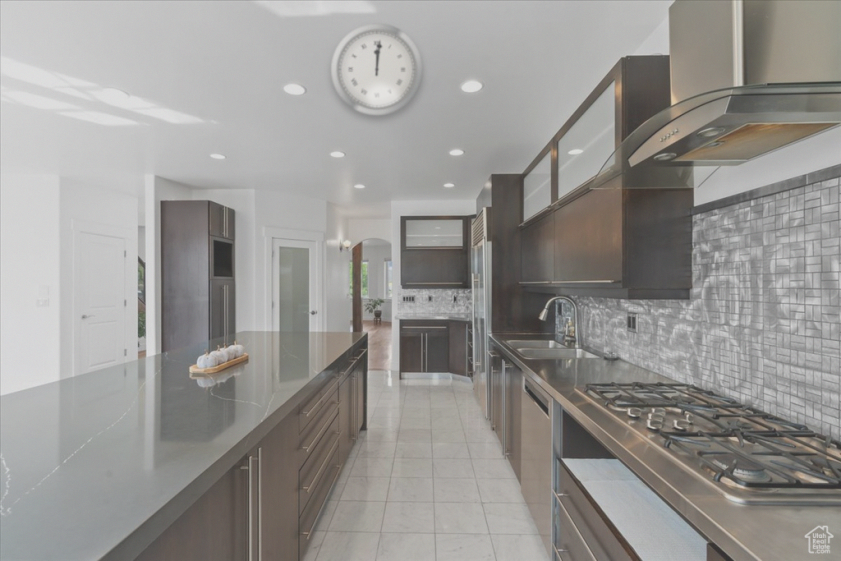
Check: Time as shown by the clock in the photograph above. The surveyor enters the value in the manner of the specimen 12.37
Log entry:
12.01
